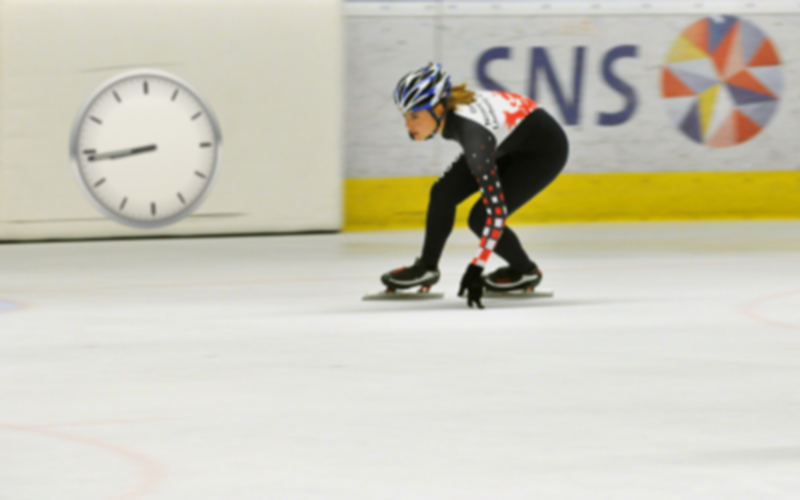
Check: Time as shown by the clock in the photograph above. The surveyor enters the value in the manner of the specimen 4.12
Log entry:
8.44
